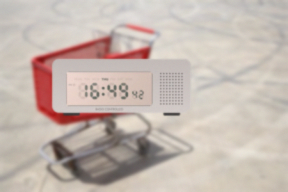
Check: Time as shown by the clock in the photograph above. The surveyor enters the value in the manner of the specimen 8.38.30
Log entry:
16.49.42
